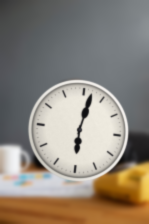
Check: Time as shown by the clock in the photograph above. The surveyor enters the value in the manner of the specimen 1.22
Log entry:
6.02
